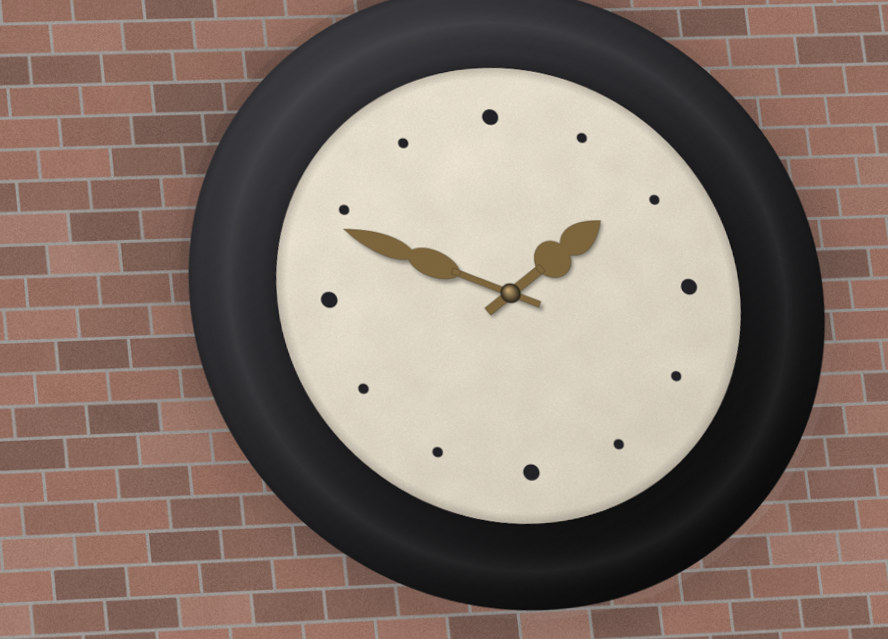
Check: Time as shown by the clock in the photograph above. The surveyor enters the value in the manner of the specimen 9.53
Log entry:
1.49
